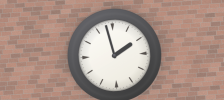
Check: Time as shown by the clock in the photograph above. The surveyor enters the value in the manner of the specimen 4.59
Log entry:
1.58
